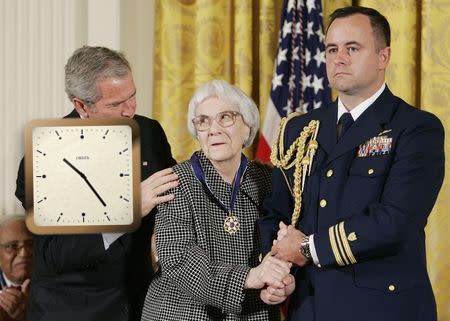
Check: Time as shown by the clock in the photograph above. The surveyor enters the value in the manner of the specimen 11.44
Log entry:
10.24
